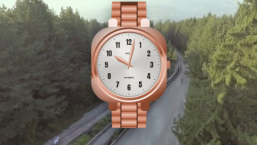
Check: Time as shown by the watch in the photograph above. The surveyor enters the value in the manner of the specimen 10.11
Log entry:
10.02
